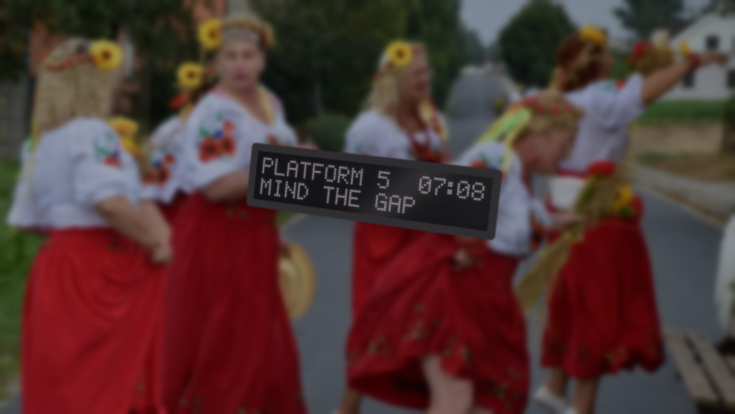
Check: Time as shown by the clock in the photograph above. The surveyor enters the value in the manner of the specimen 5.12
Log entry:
7.08
